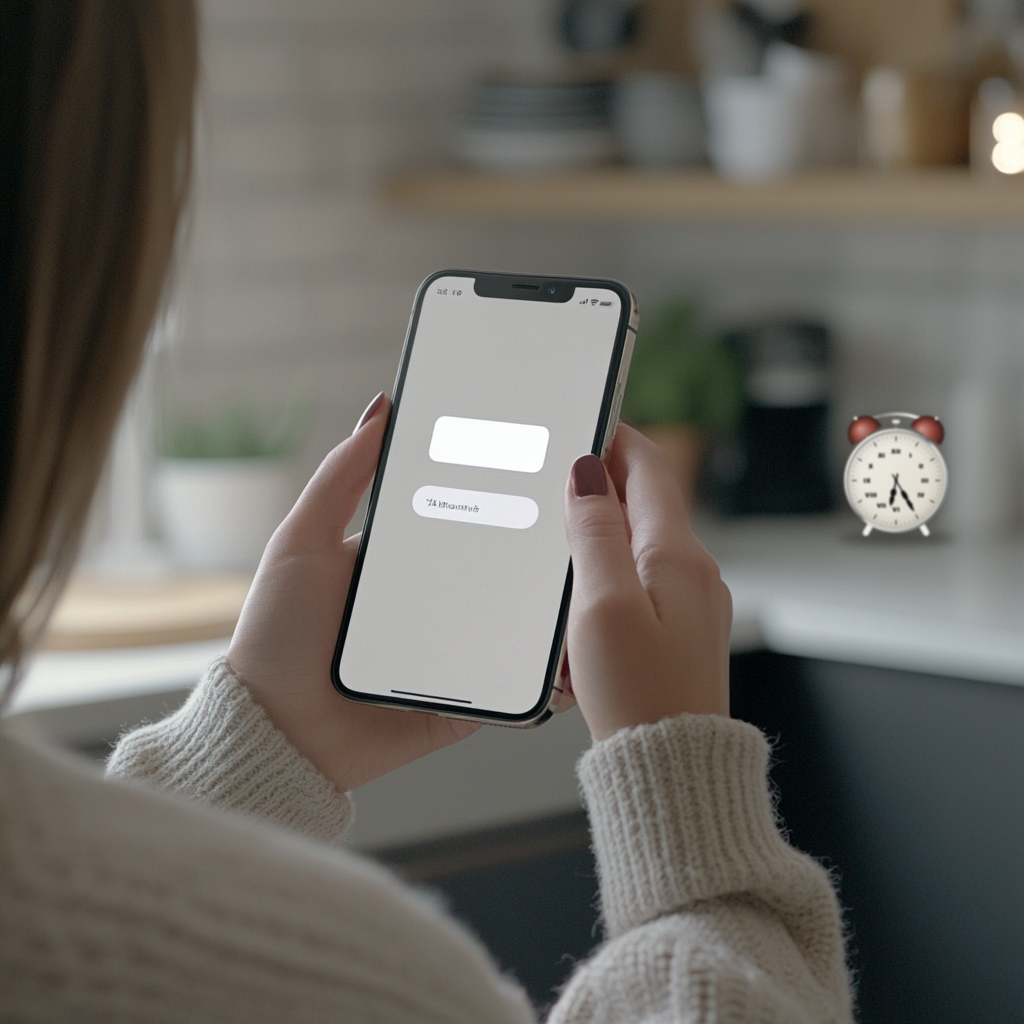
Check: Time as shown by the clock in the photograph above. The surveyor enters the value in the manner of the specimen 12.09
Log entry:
6.25
